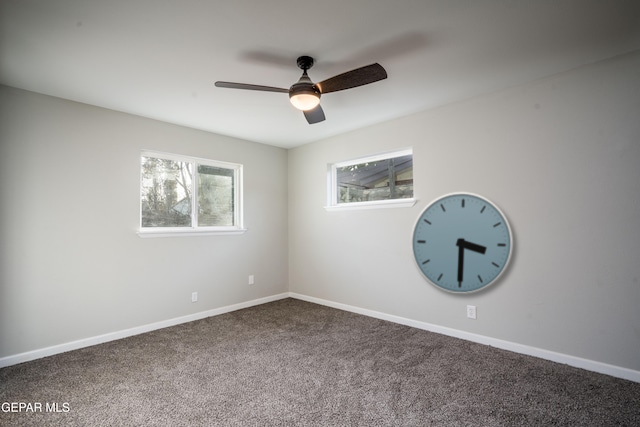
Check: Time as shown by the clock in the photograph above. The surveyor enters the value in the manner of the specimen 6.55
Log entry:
3.30
